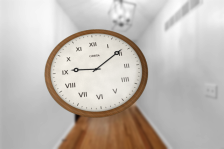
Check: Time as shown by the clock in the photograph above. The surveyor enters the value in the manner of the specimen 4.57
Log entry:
9.09
